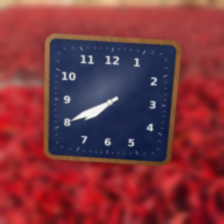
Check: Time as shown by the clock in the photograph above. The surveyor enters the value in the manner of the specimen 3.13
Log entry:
7.40
